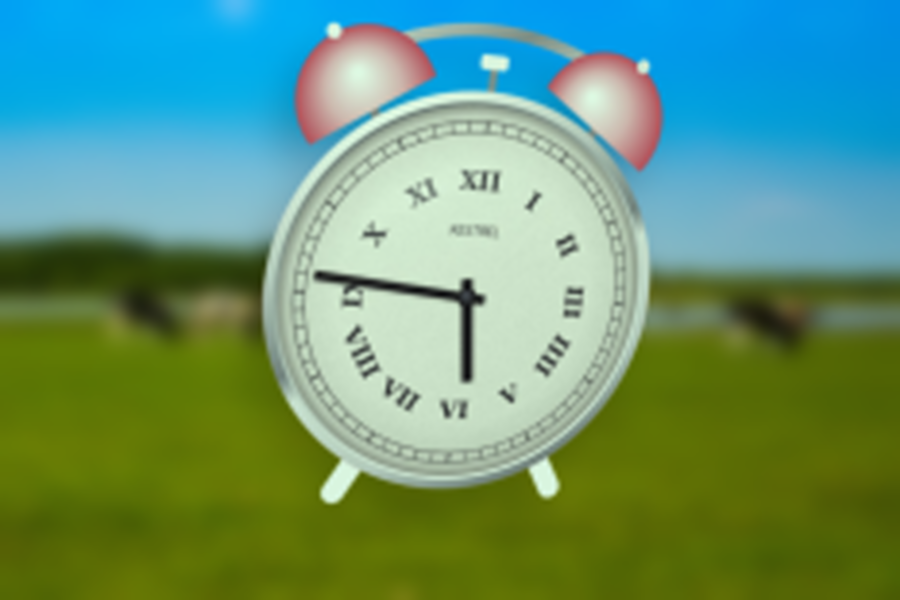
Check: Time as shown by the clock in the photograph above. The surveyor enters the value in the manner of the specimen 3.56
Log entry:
5.46
